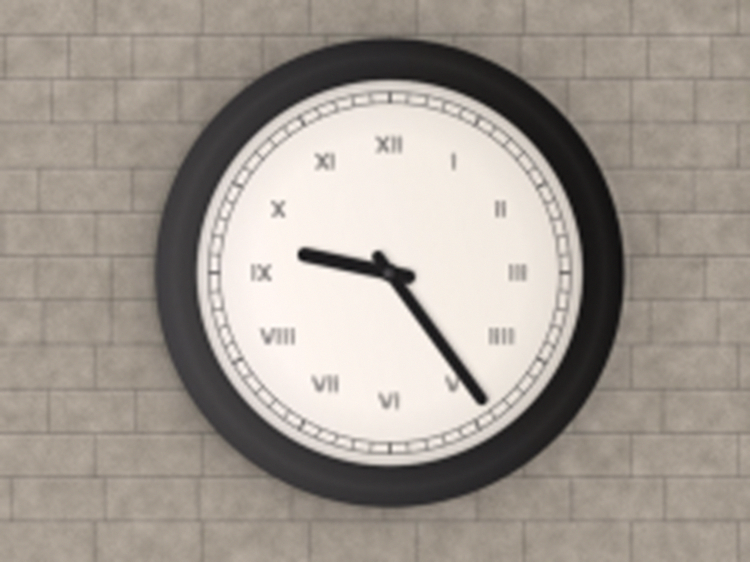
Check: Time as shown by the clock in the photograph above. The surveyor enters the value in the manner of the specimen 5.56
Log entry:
9.24
